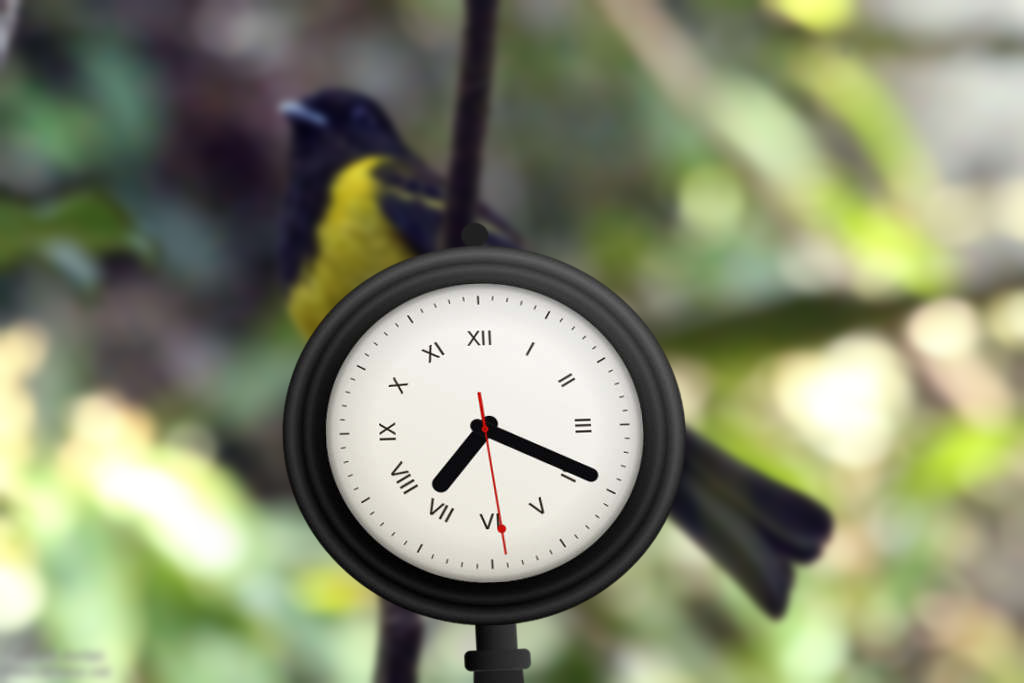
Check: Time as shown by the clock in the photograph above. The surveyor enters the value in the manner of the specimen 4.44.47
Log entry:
7.19.29
